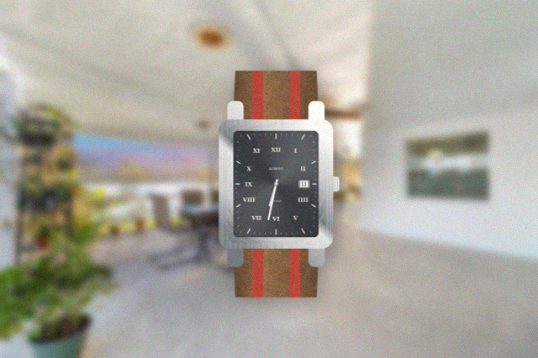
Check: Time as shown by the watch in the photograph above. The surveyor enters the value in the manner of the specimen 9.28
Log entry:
6.32
